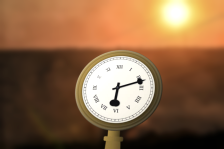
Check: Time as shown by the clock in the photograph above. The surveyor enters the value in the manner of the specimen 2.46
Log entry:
6.12
